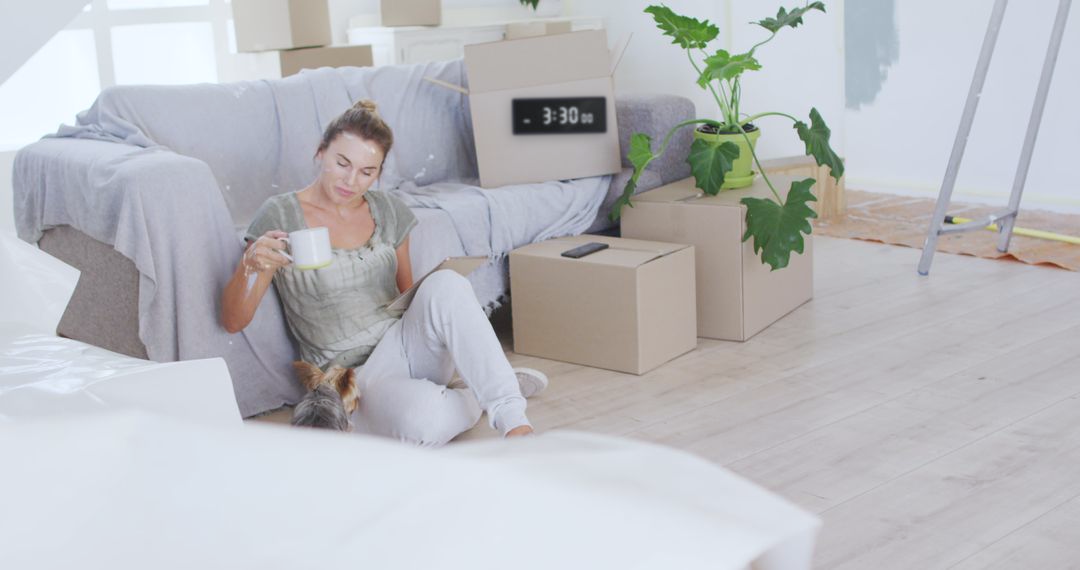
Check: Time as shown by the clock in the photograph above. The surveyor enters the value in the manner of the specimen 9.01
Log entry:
3.30
